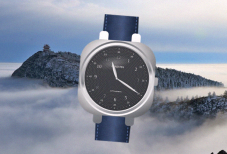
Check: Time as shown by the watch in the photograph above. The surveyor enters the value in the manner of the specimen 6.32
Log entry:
11.20
